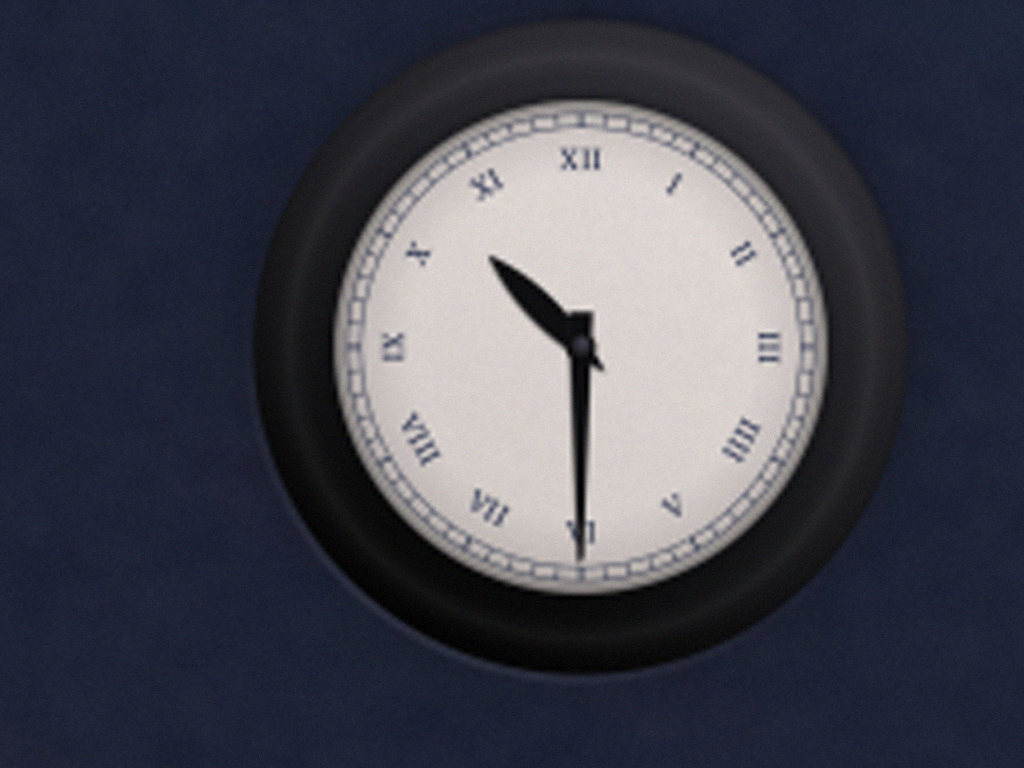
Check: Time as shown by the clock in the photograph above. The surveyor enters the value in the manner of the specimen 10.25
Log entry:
10.30
